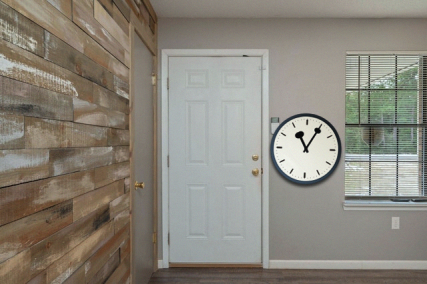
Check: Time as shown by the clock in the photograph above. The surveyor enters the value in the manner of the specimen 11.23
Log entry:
11.05
